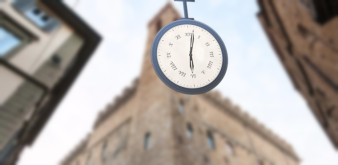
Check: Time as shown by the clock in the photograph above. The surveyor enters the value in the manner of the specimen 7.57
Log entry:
6.02
